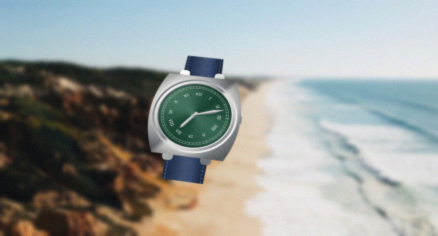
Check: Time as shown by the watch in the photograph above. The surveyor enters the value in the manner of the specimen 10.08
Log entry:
7.12
